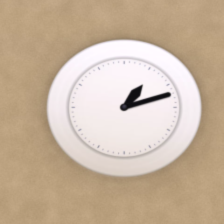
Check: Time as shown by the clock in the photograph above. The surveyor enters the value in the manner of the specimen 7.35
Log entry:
1.12
